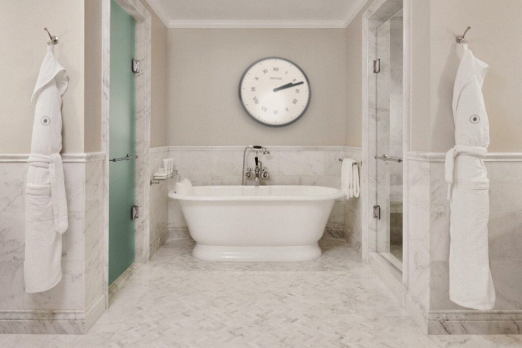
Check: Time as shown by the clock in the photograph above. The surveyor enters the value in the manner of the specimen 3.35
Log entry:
2.12
